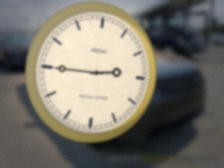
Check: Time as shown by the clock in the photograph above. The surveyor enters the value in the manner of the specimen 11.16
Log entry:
2.45
